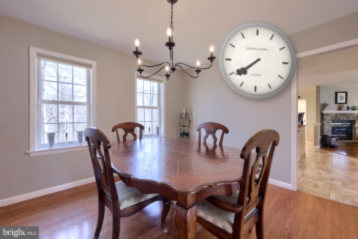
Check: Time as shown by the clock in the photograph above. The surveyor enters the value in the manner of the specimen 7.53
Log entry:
7.39
